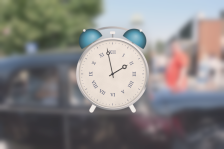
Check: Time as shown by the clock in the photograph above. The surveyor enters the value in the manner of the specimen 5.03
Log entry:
1.58
